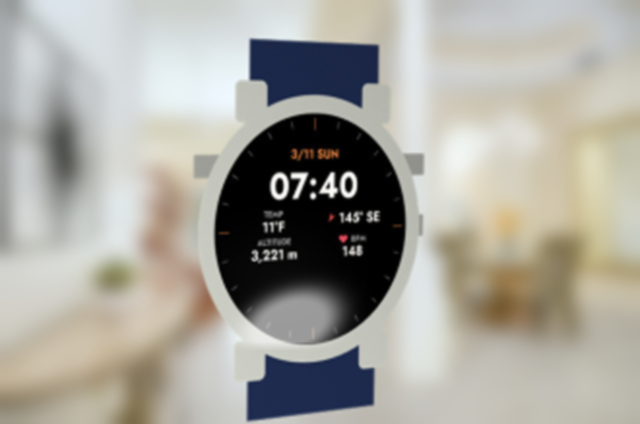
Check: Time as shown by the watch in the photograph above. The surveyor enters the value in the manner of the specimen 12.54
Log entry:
7.40
